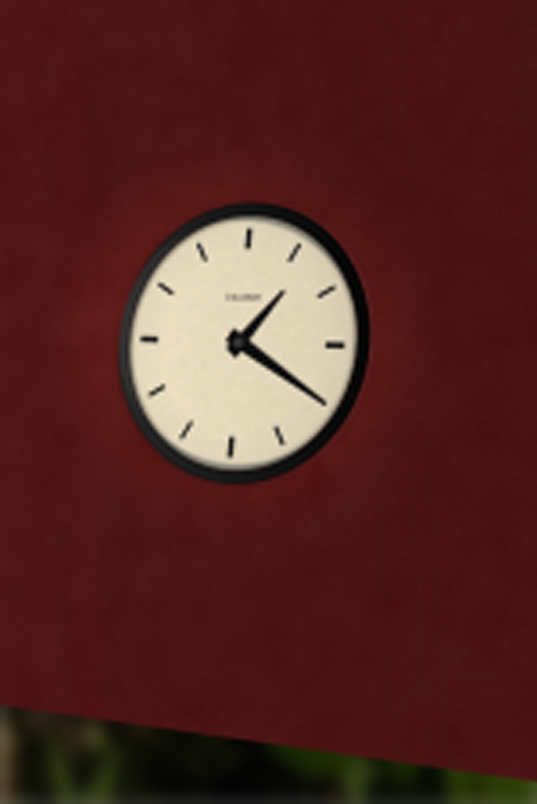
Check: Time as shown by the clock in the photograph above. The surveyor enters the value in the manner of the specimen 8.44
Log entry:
1.20
